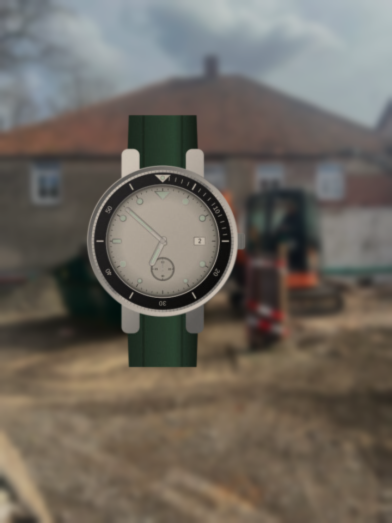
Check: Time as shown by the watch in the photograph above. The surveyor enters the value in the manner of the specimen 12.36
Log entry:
6.52
